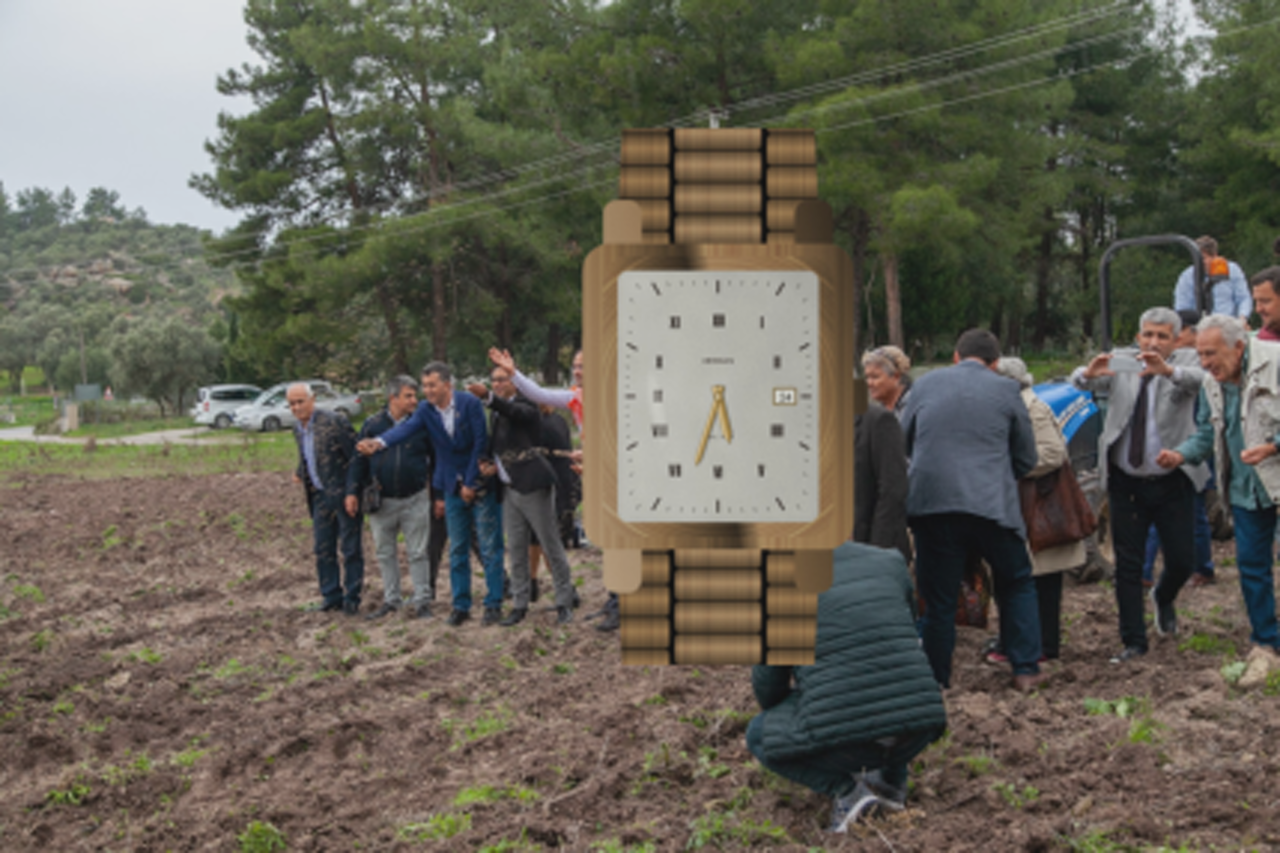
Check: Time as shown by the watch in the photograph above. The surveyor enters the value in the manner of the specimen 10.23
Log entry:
5.33
